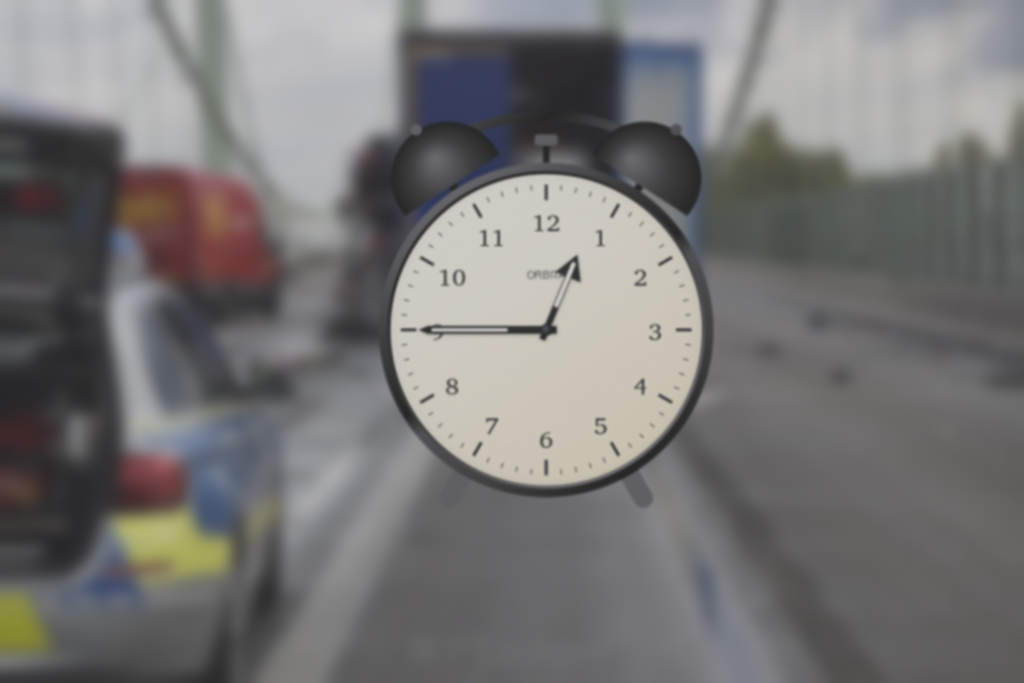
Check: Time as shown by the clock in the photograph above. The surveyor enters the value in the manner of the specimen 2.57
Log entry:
12.45
